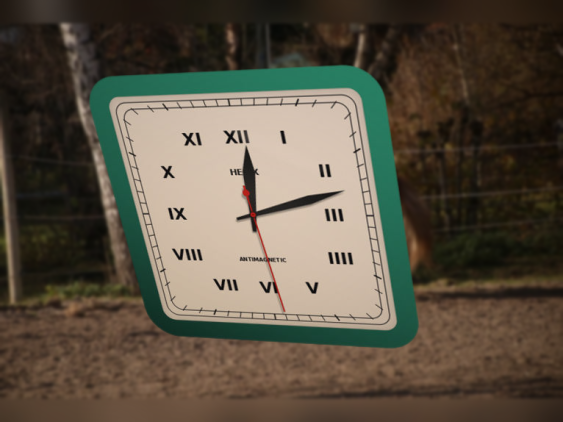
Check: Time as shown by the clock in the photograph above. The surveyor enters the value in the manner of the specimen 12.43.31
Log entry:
12.12.29
